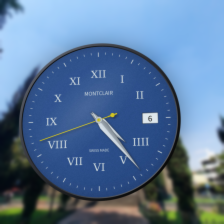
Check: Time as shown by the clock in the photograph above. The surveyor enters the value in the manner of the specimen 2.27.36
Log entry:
4.23.42
